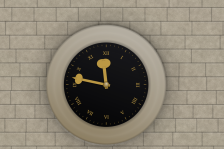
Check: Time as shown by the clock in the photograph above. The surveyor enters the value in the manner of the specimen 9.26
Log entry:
11.47
